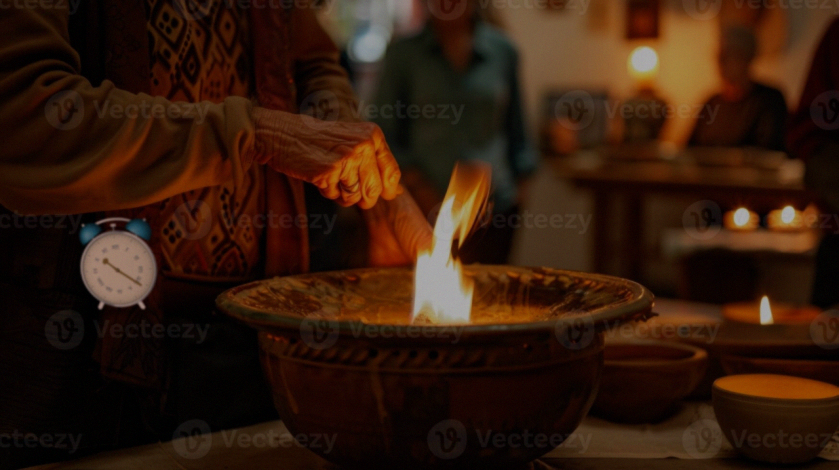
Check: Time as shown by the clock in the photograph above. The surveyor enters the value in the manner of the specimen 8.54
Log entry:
10.21
